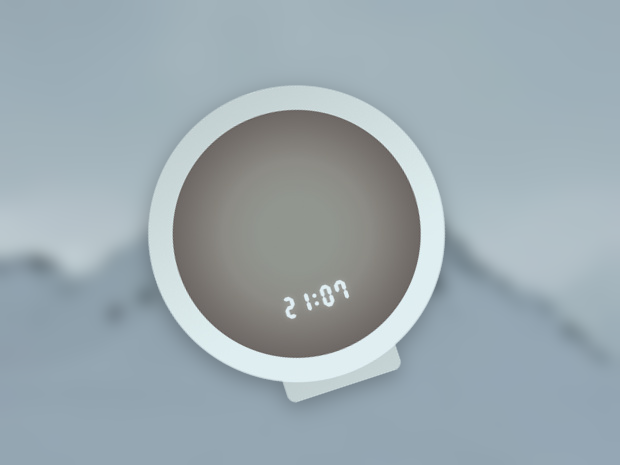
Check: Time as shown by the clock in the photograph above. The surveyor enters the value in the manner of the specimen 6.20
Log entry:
21.07
